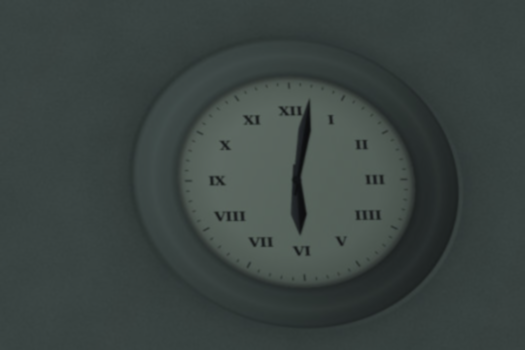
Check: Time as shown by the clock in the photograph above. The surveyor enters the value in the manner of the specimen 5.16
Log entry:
6.02
